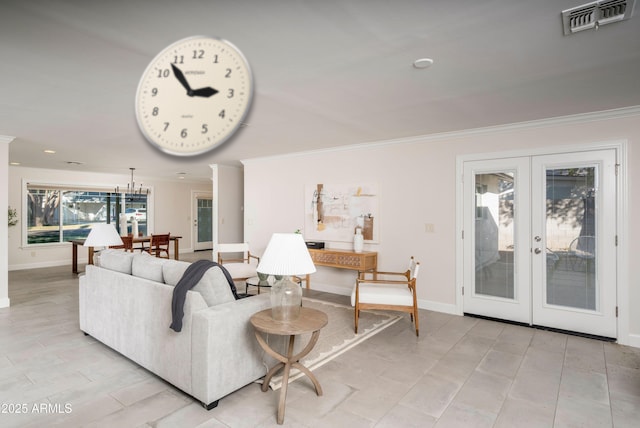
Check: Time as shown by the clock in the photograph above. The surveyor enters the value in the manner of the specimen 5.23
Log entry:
2.53
